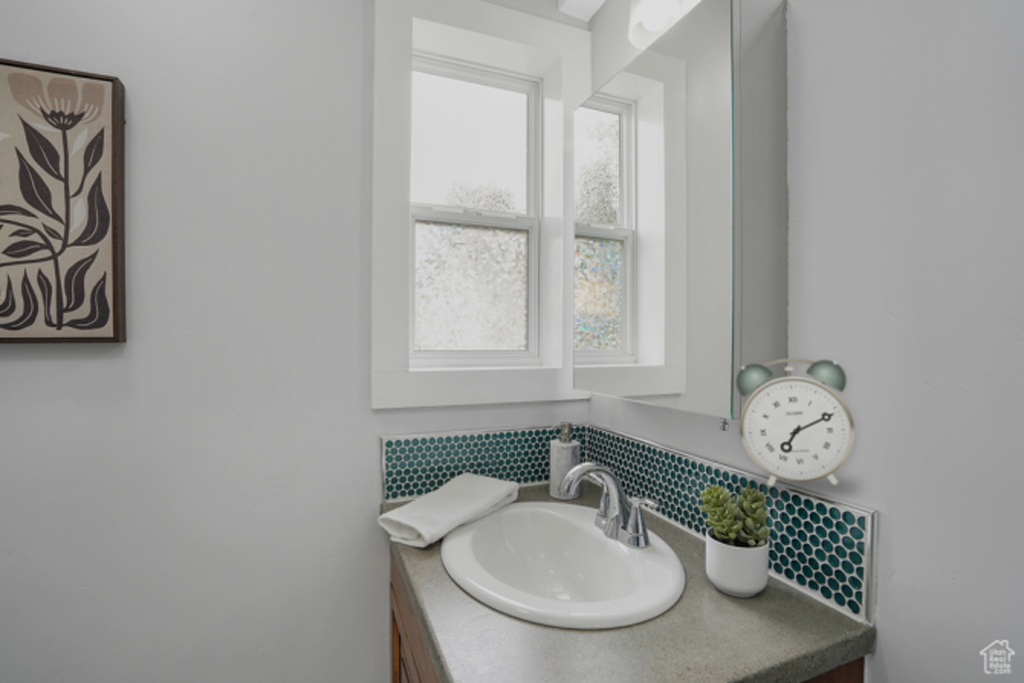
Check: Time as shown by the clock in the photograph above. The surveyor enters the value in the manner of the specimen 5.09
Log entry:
7.11
